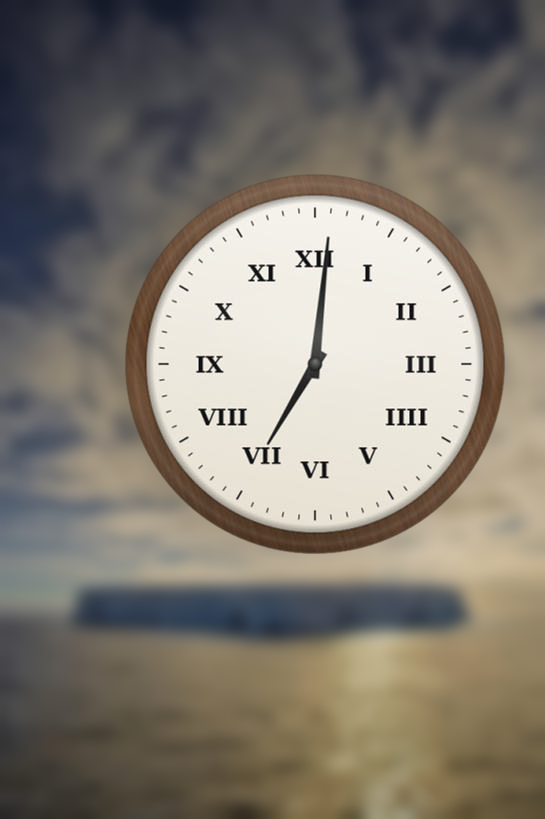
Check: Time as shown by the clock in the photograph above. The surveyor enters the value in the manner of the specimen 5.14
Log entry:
7.01
